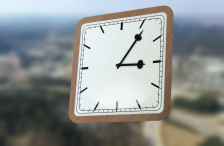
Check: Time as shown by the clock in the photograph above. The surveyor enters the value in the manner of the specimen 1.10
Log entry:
3.06
